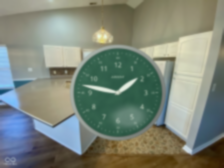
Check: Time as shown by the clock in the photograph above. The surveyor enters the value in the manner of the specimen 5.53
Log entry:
1.47
